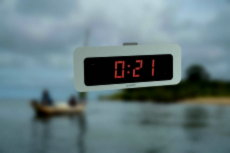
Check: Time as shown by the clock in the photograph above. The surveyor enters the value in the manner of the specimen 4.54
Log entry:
0.21
